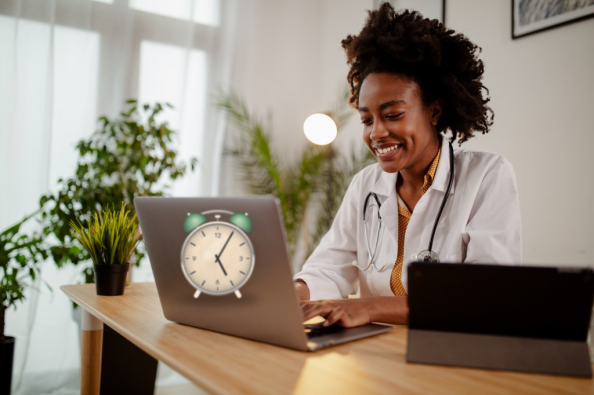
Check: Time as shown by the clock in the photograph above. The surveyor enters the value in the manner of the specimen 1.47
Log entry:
5.05
